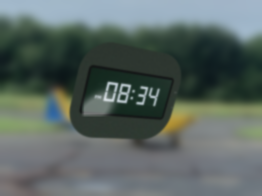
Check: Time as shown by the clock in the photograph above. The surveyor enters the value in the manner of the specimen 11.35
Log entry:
8.34
